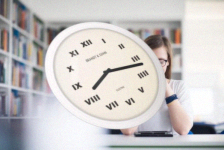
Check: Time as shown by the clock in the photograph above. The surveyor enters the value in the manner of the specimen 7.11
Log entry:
8.17
